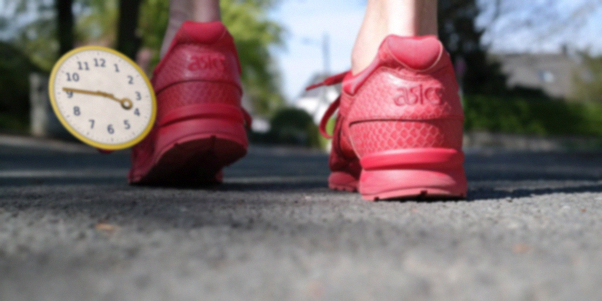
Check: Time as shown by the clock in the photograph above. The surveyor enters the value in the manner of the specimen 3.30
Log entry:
3.46
